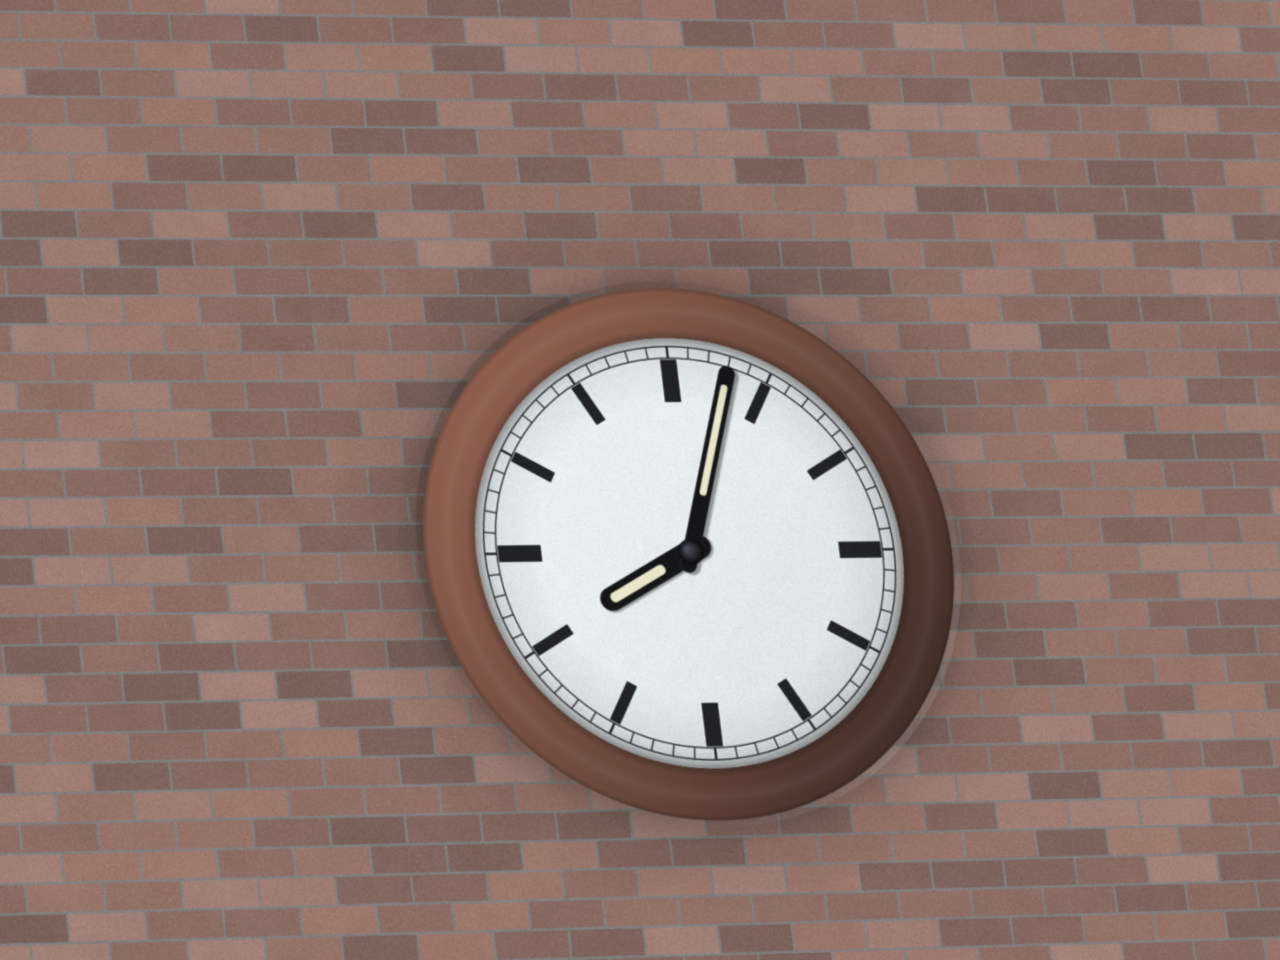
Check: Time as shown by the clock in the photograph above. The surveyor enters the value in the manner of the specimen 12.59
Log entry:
8.03
